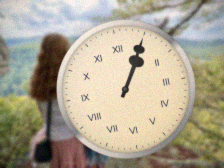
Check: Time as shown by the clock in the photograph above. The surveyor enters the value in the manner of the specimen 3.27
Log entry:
1.05
